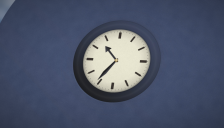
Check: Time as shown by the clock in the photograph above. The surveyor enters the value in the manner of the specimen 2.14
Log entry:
10.36
